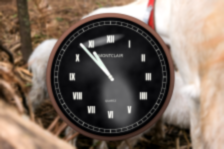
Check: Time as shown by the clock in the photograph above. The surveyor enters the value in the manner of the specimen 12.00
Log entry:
10.53
